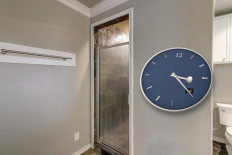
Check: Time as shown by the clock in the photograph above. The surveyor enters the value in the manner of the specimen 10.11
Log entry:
3.23
